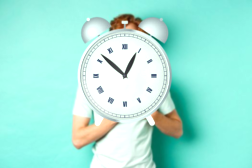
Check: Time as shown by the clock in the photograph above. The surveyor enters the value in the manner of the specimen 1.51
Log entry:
12.52
